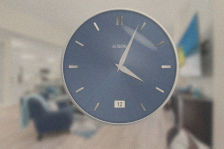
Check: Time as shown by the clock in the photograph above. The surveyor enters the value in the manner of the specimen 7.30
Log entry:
4.04
